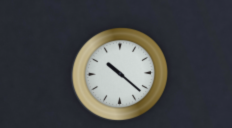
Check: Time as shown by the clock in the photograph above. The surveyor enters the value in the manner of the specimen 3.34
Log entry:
10.22
